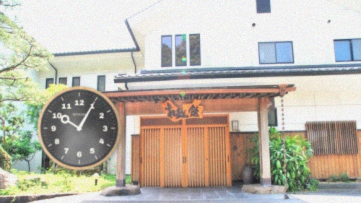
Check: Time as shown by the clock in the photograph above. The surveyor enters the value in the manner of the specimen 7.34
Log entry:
10.05
